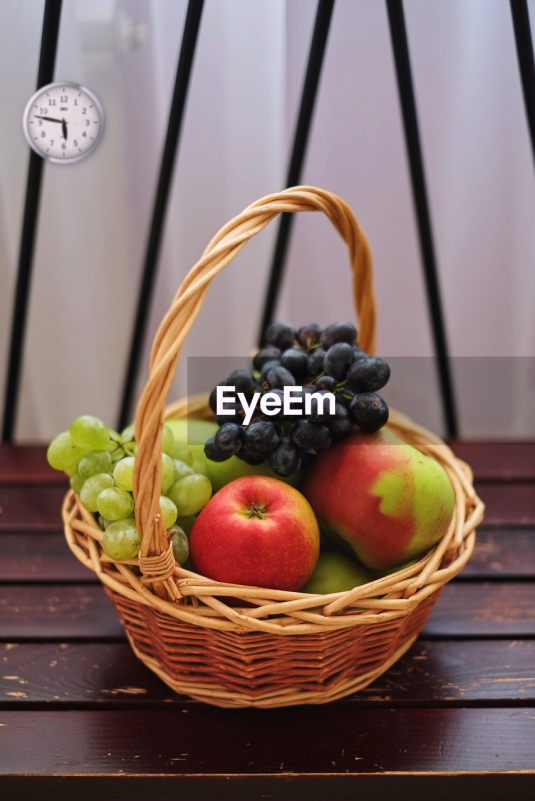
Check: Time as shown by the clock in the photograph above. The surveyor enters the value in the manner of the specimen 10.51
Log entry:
5.47
